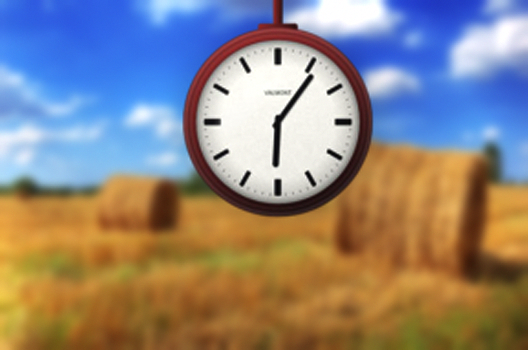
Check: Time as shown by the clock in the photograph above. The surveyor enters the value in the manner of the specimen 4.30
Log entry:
6.06
